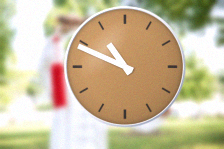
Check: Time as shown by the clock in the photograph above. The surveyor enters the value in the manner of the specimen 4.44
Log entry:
10.49
